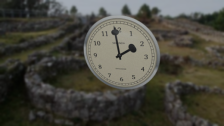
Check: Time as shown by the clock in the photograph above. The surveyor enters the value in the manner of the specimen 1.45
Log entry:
1.59
